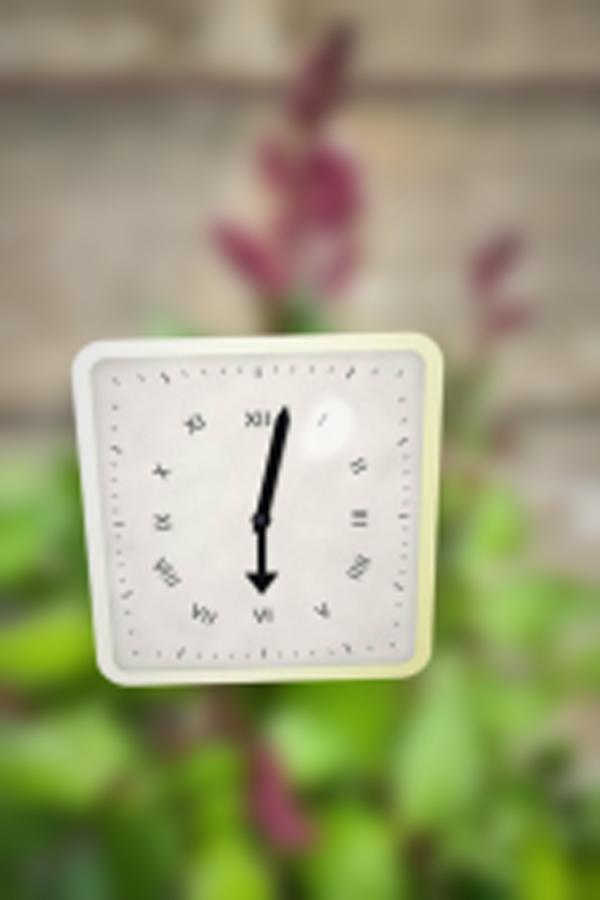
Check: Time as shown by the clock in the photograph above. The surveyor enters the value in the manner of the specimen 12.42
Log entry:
6.02
